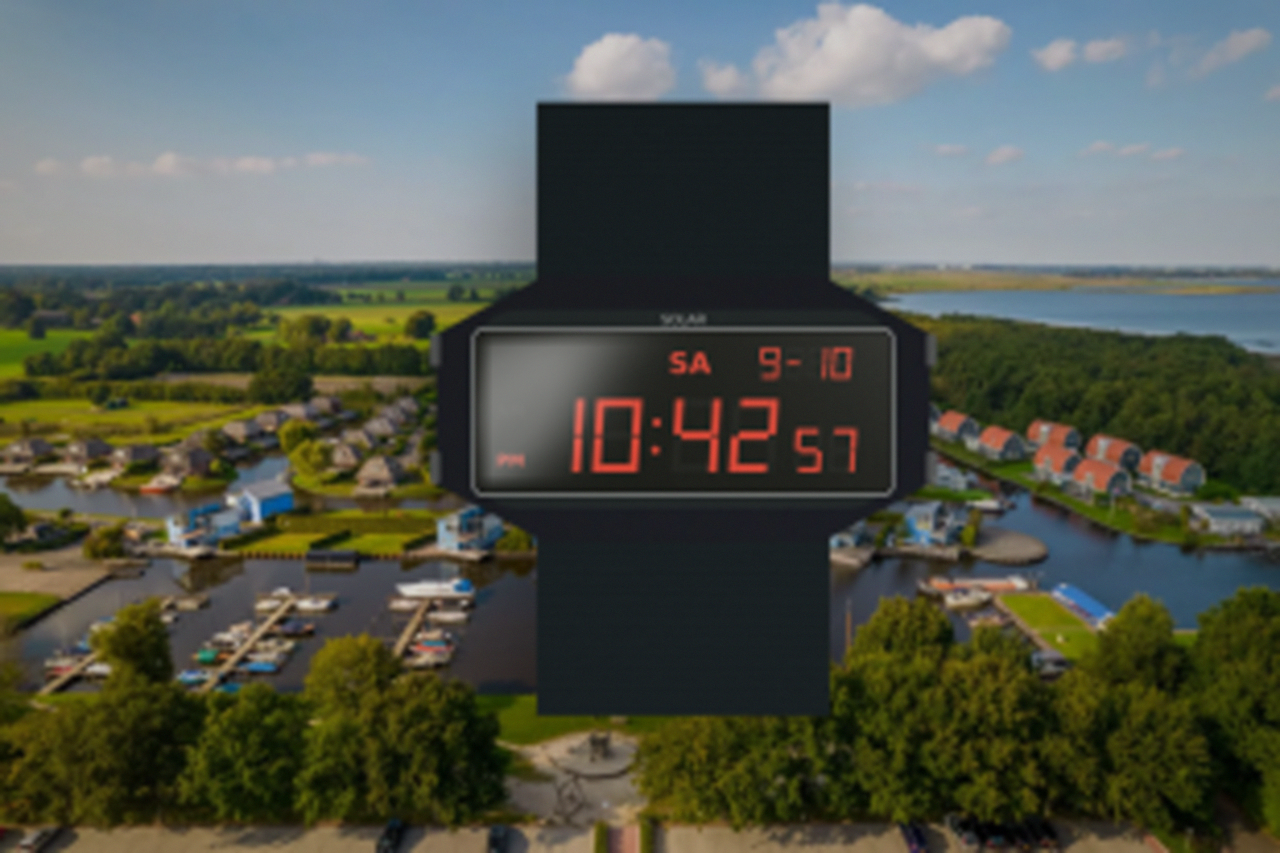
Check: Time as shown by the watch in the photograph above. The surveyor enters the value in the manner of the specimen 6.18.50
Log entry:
10.42.57
